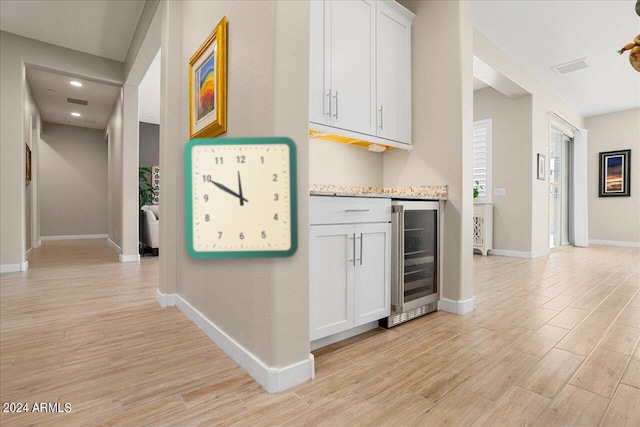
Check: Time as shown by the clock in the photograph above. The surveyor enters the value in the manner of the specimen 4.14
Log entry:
11.50
